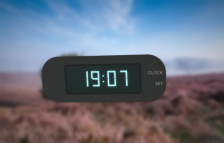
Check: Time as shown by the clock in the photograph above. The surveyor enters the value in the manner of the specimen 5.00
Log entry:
19.07
